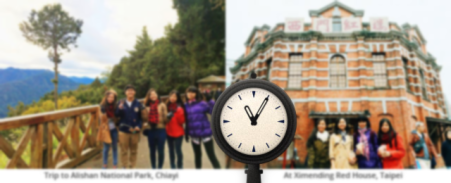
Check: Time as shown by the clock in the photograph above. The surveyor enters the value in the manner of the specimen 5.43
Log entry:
11.05
